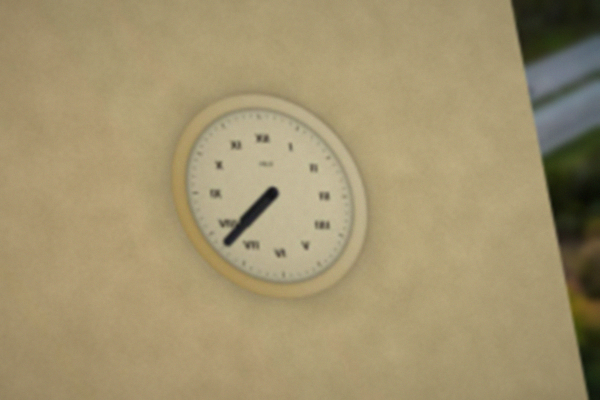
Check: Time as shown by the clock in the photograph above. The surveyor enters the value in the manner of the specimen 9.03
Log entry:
7.38
